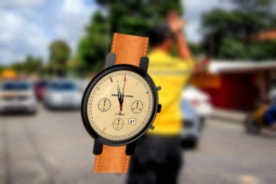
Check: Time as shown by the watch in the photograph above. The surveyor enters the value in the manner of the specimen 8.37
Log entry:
11.57
